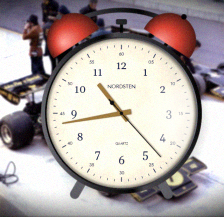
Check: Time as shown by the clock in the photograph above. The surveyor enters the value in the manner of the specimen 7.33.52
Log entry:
10.43.23
